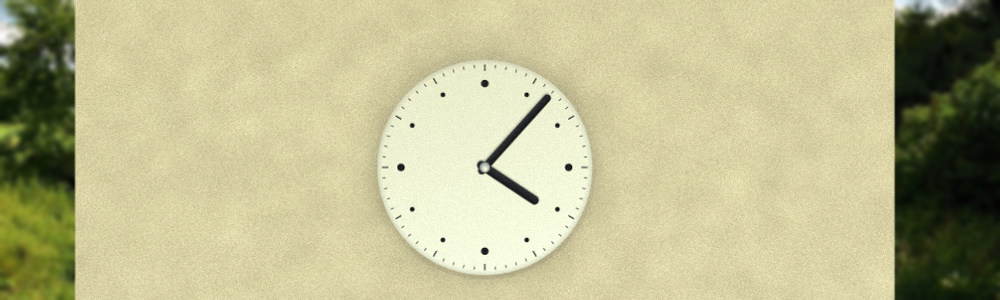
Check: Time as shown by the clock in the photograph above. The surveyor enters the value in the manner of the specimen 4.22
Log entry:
4.07
